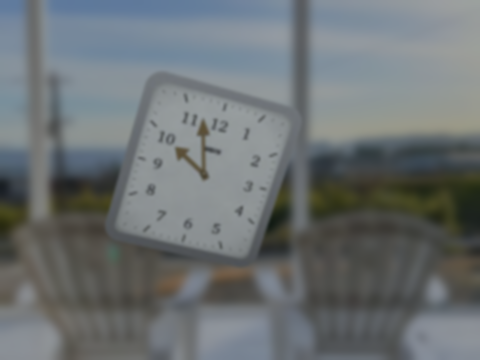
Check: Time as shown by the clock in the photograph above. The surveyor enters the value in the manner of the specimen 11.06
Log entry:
9.57
